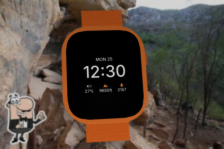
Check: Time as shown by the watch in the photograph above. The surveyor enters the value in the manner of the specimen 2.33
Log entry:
12.30
